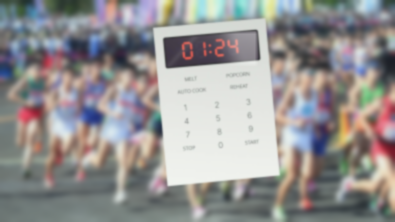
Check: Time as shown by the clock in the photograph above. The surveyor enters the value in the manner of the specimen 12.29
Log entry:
1.24
